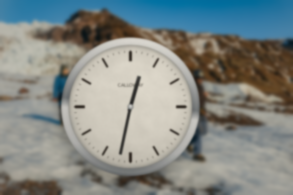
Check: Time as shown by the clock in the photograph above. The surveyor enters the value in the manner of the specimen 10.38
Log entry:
12.32
